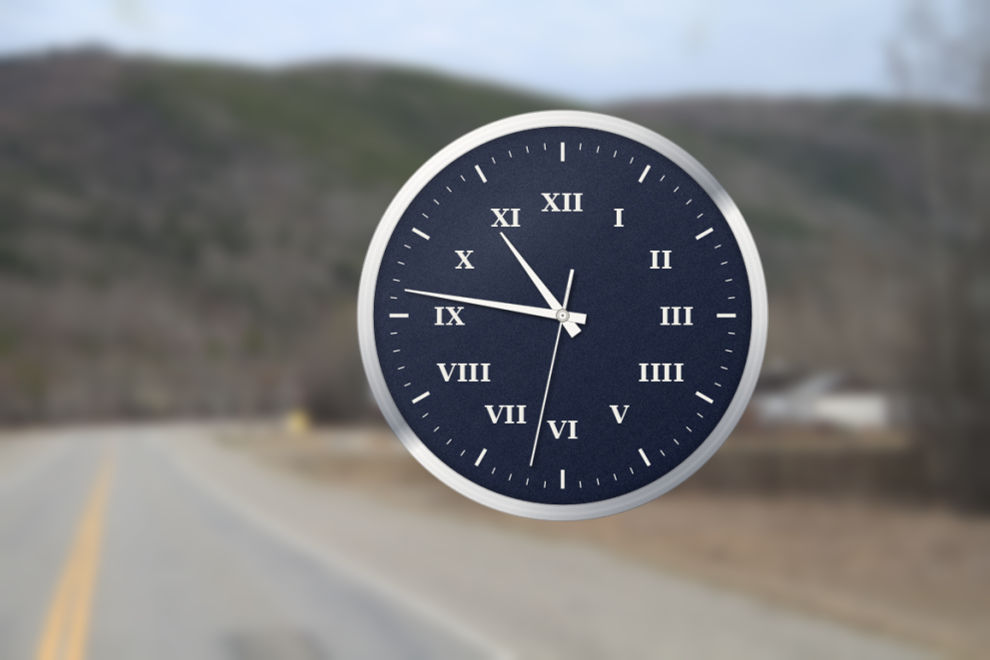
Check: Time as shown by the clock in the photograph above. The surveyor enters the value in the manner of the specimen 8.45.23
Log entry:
10.46.32
